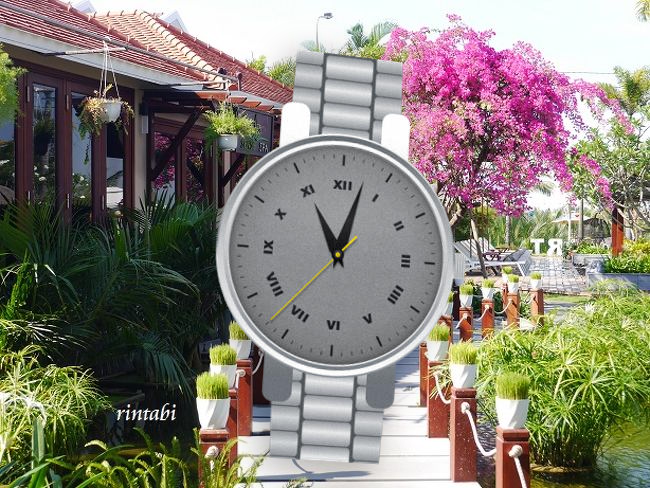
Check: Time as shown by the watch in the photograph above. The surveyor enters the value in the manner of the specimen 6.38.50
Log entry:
11.02.37
